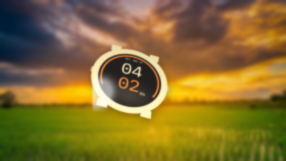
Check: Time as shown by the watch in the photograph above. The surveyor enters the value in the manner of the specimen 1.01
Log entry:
4.02
